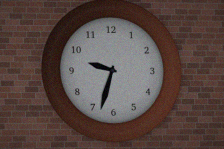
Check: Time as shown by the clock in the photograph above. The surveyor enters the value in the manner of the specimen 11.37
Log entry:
9.33
